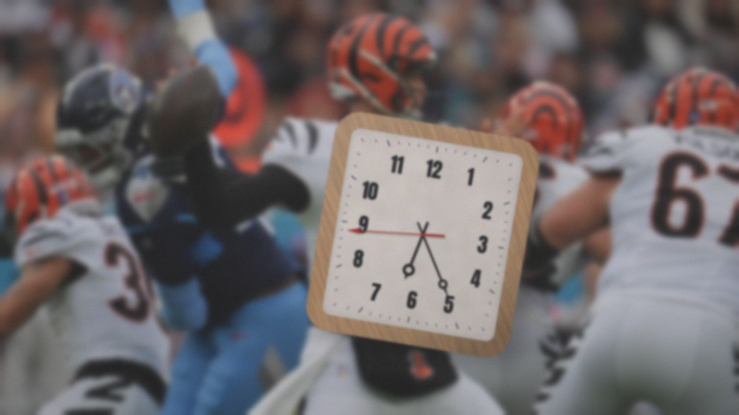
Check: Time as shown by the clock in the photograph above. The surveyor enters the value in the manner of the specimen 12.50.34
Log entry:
6.24.44
